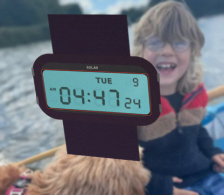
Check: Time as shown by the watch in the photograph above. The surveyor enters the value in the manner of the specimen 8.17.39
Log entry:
4.47.24
